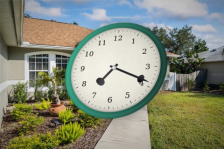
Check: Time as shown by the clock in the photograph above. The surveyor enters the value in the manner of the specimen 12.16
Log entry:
7.19
